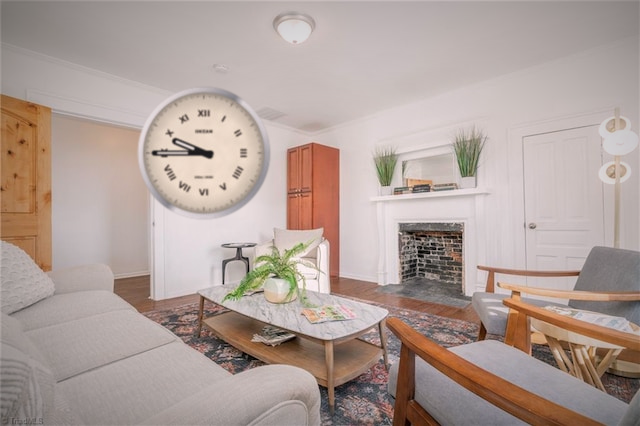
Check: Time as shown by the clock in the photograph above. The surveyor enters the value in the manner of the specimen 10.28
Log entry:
9.45
